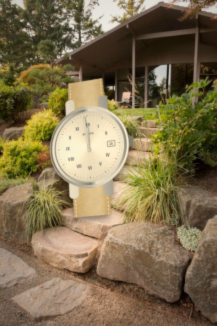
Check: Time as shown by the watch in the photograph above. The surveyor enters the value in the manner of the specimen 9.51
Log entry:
11.59
